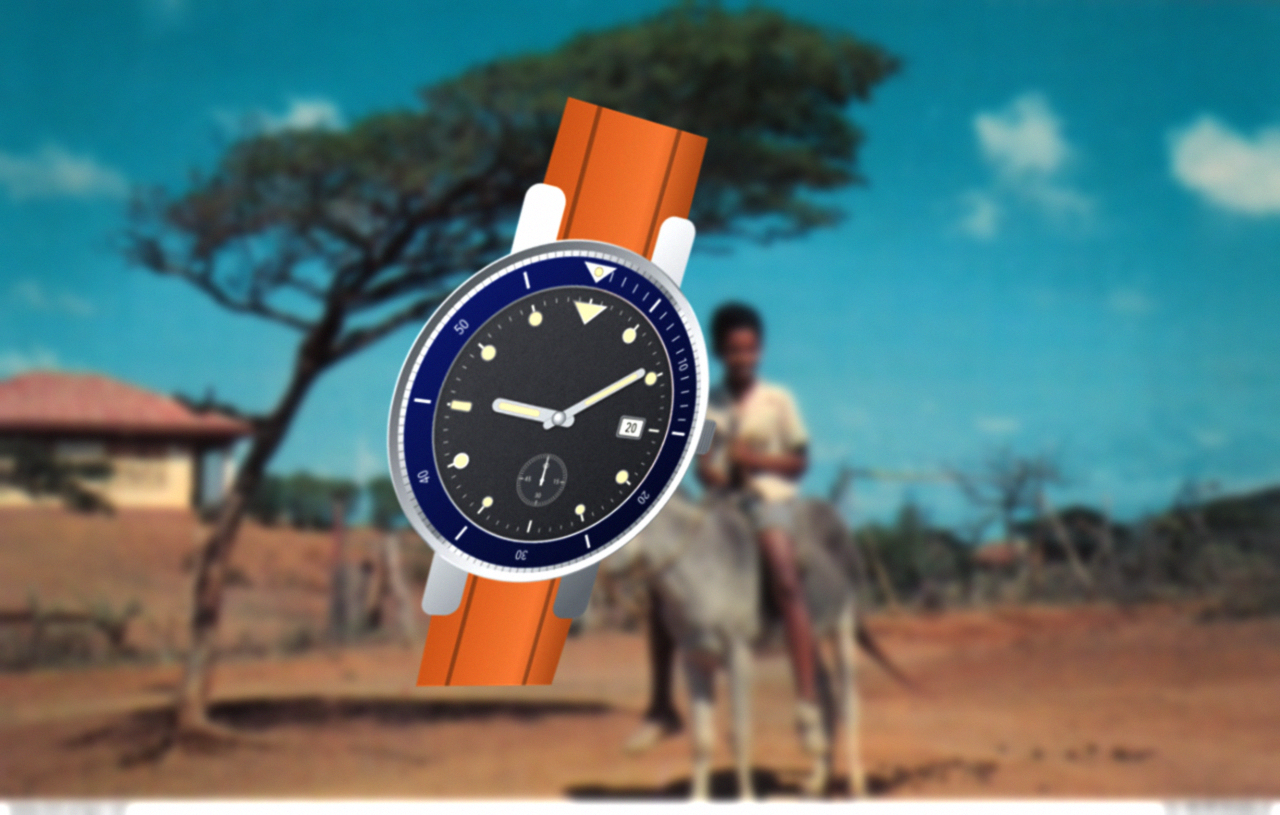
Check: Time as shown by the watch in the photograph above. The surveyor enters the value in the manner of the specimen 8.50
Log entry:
9.09
